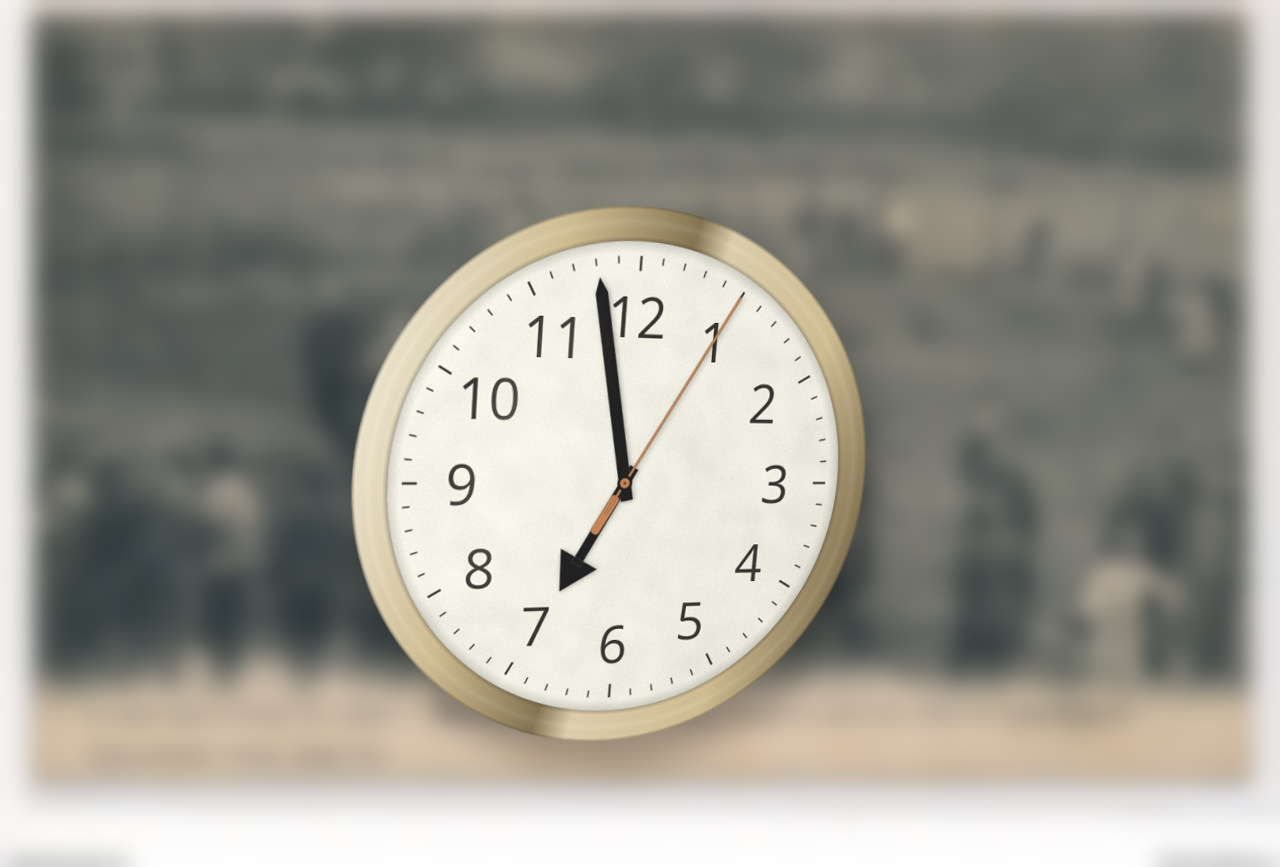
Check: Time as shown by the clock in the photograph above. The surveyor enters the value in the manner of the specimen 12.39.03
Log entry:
6.58.05
